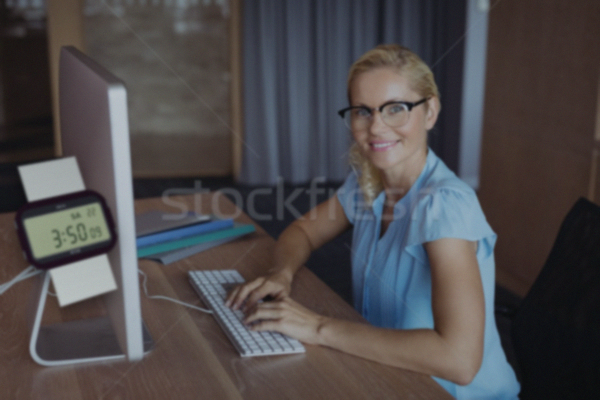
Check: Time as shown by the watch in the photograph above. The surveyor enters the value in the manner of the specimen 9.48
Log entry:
3.50
